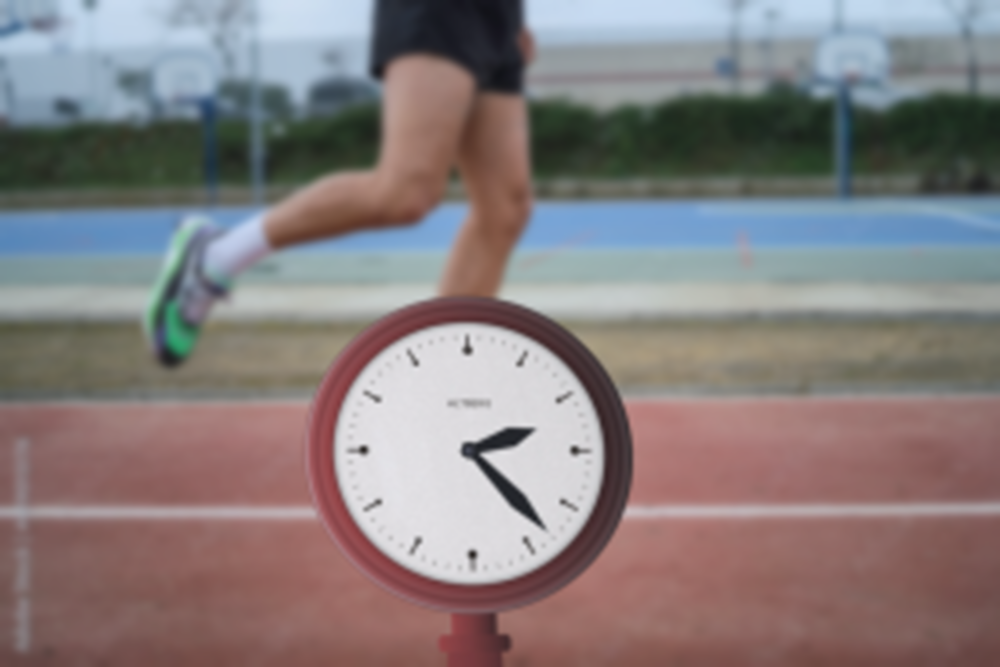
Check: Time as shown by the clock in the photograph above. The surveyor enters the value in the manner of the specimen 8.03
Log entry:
2.23
